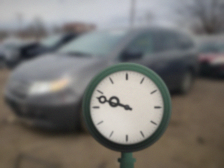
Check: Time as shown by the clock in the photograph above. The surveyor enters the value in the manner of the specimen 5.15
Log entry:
9.48
